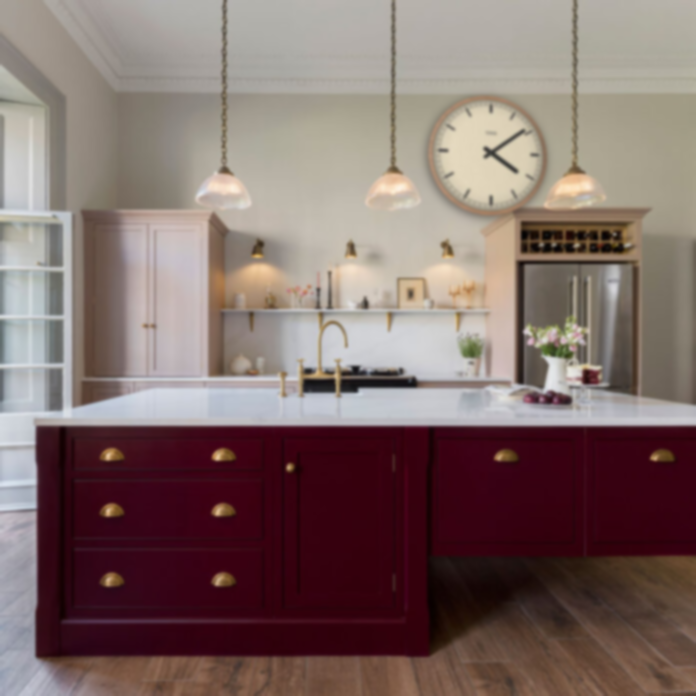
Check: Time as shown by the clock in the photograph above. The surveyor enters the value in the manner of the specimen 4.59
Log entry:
4.09
